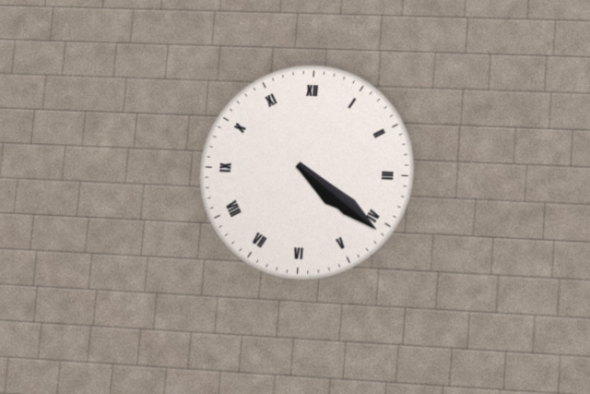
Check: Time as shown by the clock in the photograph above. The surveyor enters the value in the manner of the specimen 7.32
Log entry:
4.21
